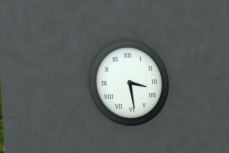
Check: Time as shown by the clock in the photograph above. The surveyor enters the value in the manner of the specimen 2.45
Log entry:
3.29
